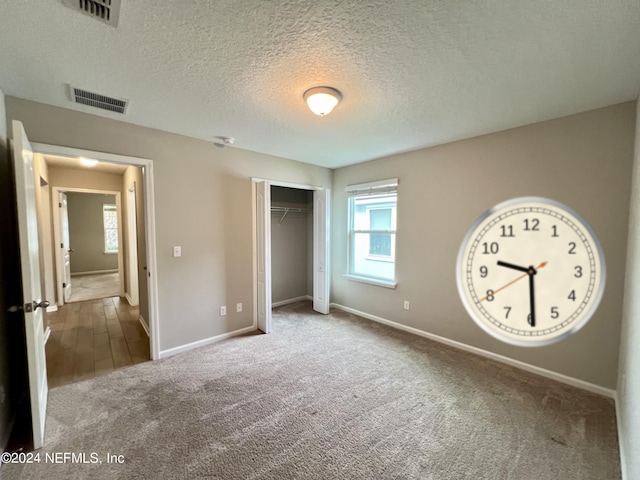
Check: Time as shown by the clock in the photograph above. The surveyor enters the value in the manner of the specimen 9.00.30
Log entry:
9.29.40
